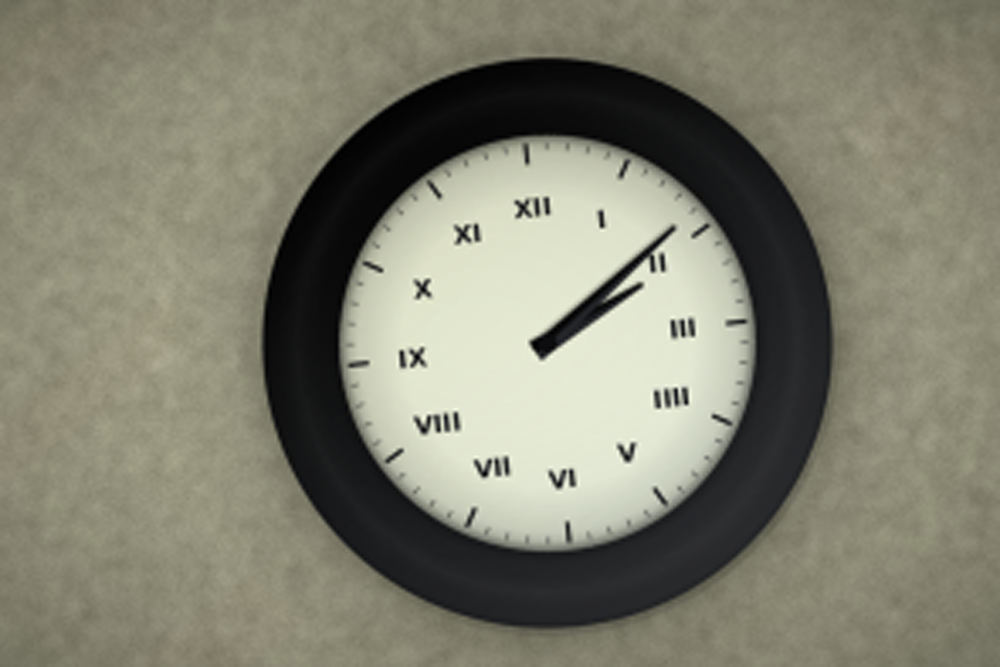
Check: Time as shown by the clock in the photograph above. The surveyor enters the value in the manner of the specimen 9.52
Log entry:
2.09
